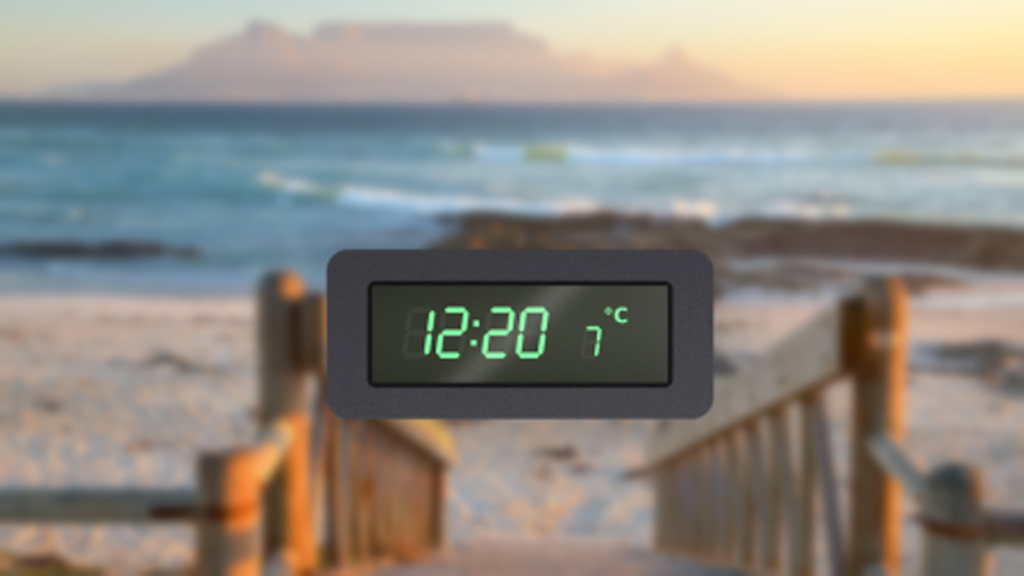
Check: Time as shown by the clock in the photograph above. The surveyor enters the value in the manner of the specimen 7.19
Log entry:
12.20
